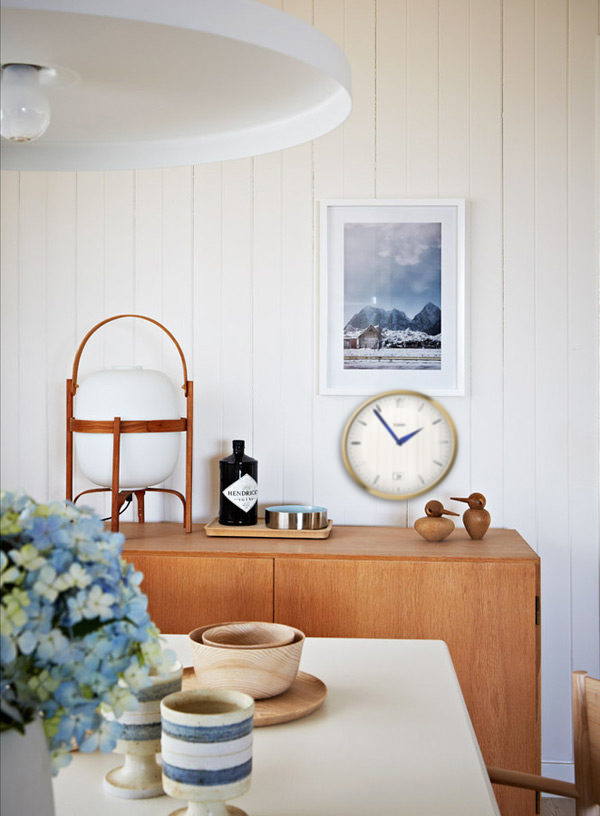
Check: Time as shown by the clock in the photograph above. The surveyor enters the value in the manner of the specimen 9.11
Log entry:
1.54
